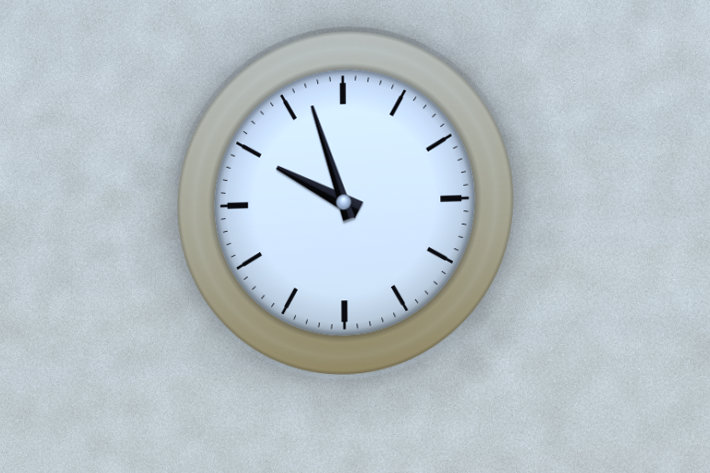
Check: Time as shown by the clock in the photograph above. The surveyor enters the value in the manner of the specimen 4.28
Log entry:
9.57
